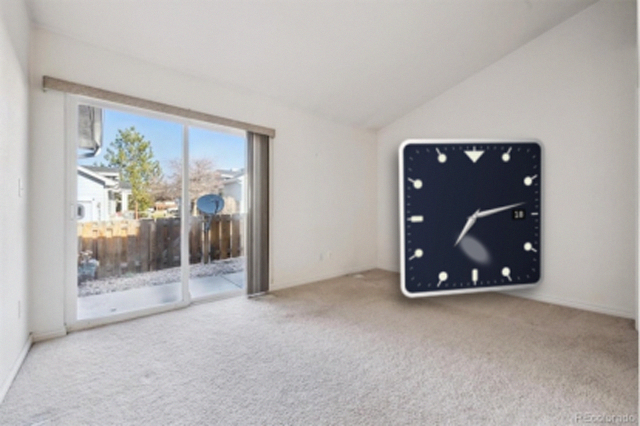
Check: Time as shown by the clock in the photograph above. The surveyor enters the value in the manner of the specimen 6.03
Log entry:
7.13
